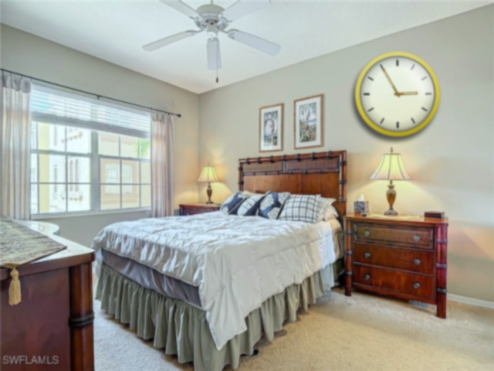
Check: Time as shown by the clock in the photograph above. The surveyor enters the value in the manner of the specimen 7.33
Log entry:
2.55
